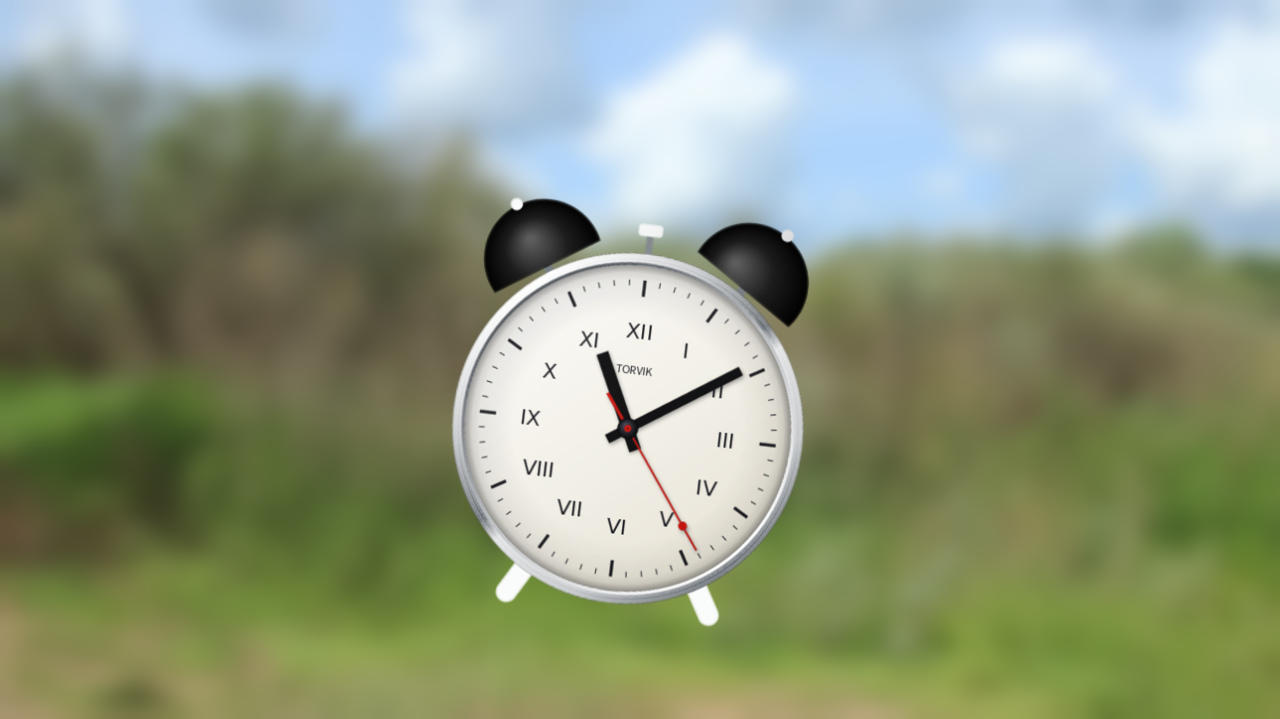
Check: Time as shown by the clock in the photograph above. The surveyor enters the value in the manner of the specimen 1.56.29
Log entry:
11.09.24
